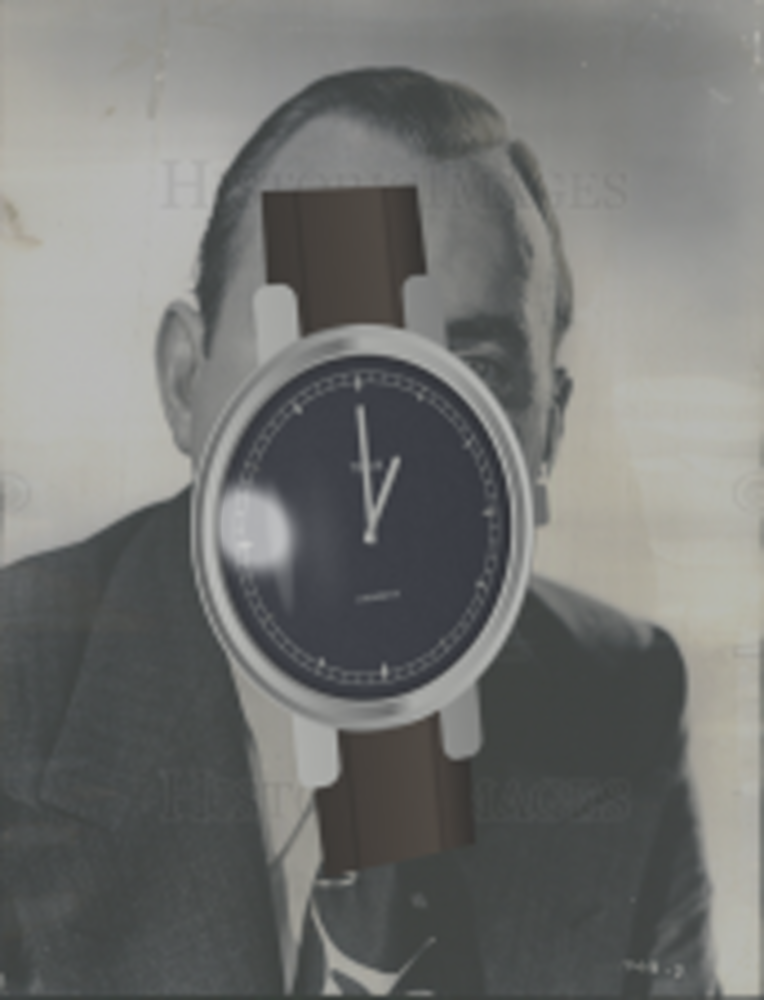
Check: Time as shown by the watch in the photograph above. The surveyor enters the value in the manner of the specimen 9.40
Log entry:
1.00
